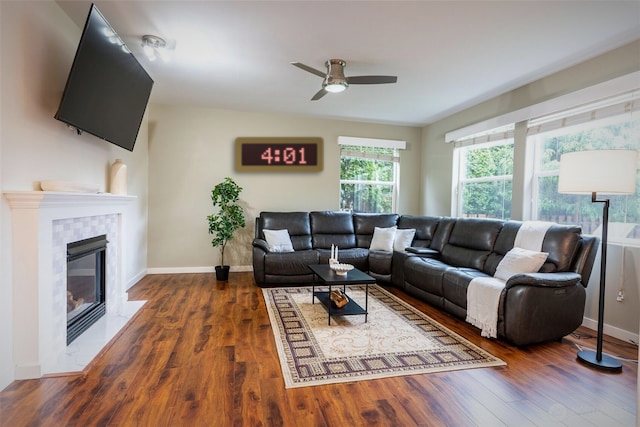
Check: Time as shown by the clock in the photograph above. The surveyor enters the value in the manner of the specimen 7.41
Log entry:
4.01
